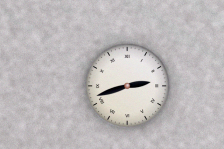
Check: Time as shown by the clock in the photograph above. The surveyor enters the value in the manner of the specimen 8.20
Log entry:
2.42
